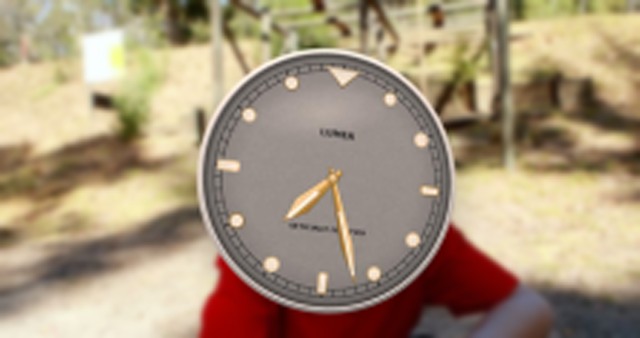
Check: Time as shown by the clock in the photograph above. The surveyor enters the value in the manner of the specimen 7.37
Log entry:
7.27
